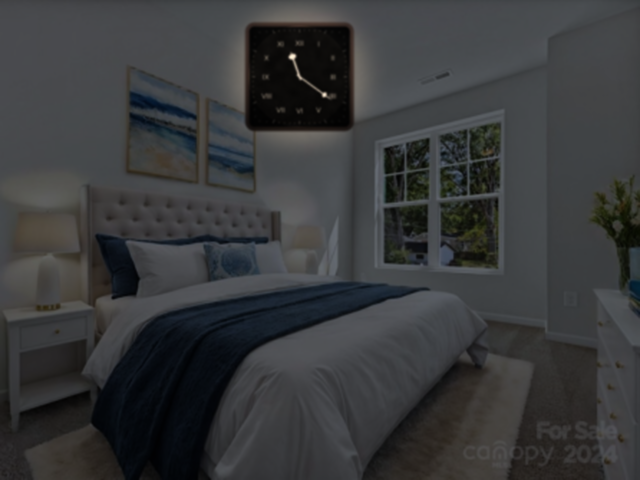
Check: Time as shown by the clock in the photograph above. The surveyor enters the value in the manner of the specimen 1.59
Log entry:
11.21
